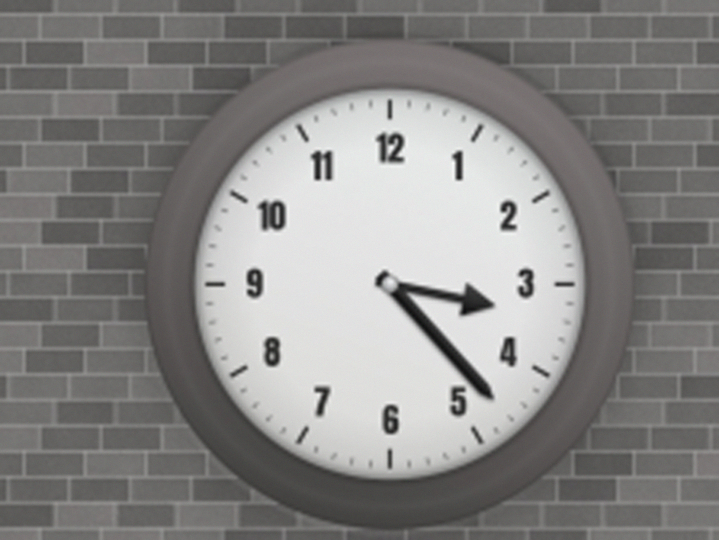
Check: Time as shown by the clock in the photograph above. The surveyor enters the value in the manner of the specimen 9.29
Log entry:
3.23
